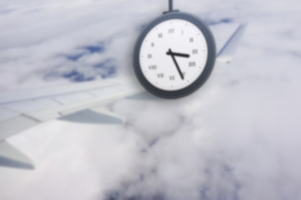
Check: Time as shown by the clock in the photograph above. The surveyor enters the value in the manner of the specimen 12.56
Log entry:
3.26
